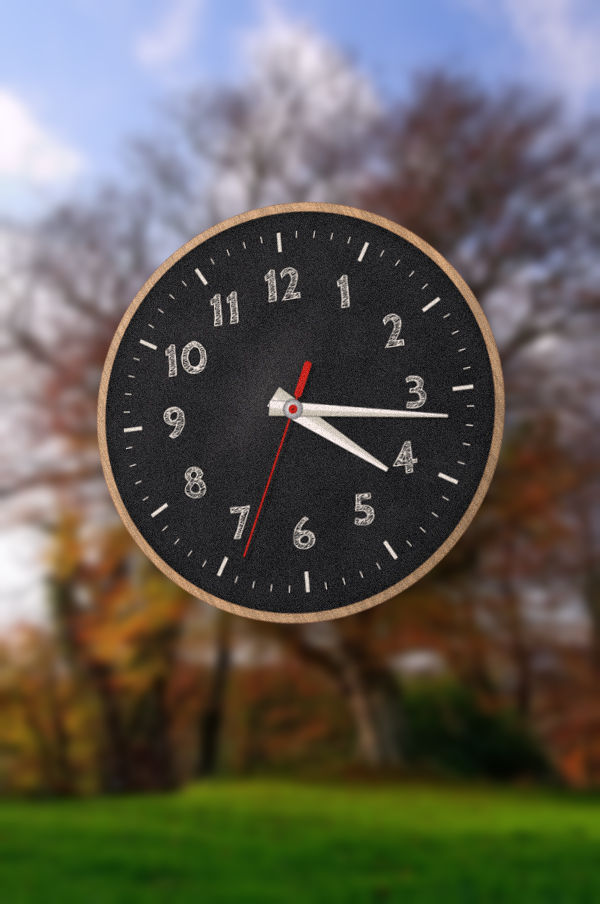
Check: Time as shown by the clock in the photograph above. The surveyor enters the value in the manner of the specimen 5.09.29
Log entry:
4.16.34
